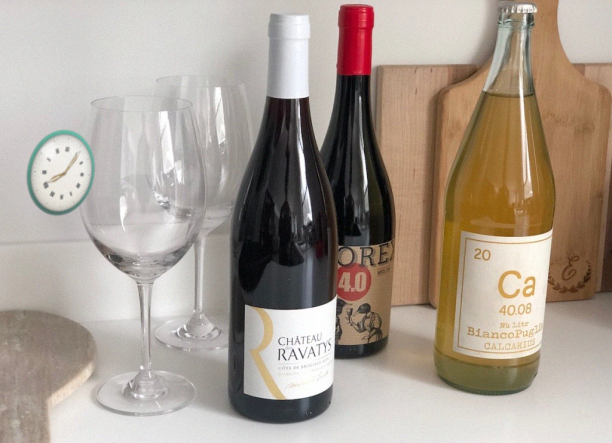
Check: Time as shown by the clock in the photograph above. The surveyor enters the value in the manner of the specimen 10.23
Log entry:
8.06
